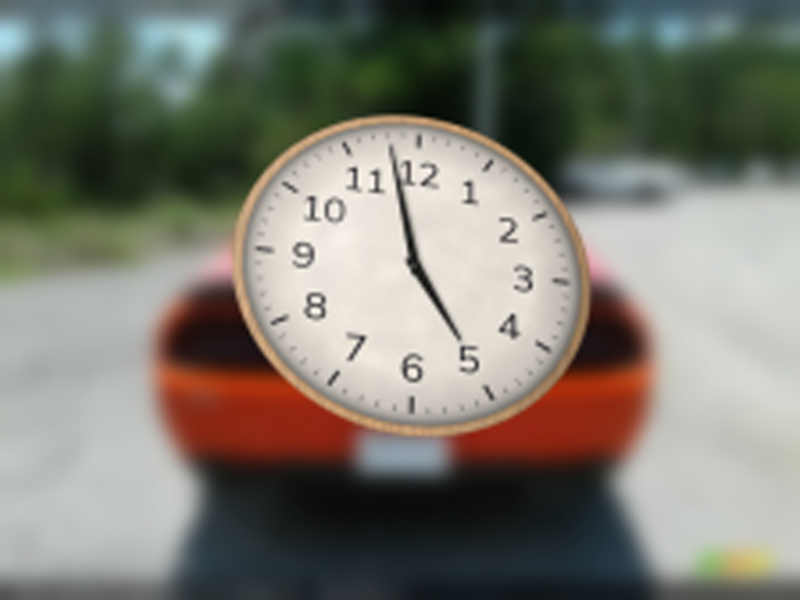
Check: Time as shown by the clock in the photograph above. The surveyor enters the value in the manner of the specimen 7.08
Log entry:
4.58
